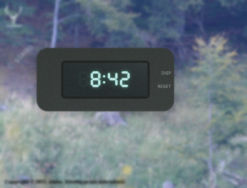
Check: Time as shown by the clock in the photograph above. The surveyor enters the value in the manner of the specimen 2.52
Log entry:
8.42
